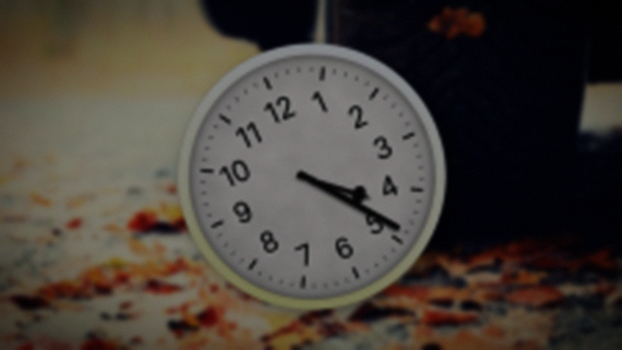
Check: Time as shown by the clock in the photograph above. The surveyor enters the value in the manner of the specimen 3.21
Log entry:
4.24
